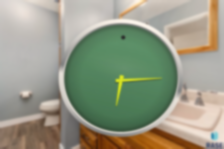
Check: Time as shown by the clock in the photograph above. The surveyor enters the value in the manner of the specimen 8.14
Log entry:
6.14
